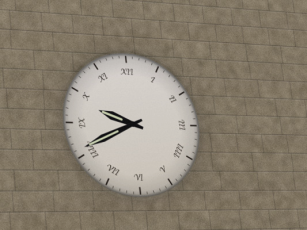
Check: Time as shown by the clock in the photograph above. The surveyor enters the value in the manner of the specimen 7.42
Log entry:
9.41
